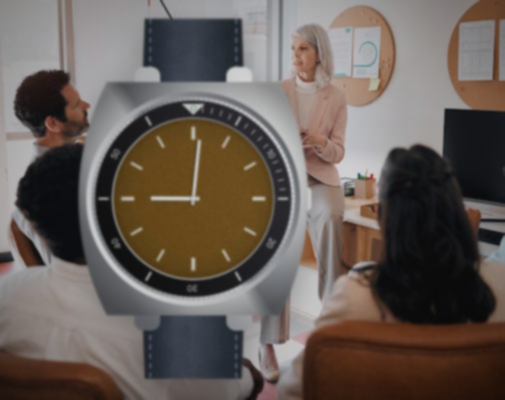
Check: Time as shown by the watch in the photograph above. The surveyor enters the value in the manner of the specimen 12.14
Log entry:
9.01
